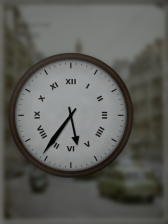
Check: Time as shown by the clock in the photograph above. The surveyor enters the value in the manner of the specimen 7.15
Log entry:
5.36
